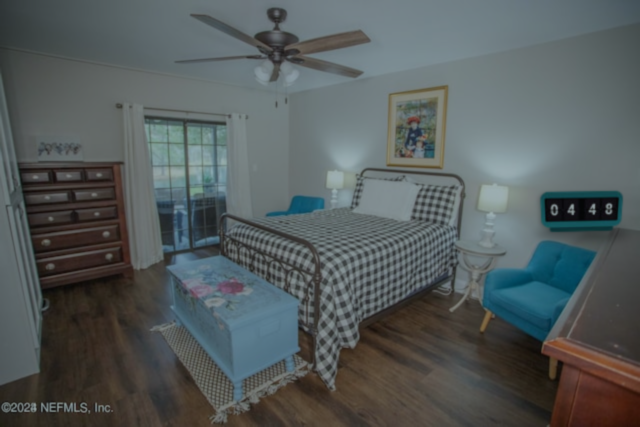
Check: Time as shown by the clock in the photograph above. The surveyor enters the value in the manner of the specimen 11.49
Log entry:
4.48
